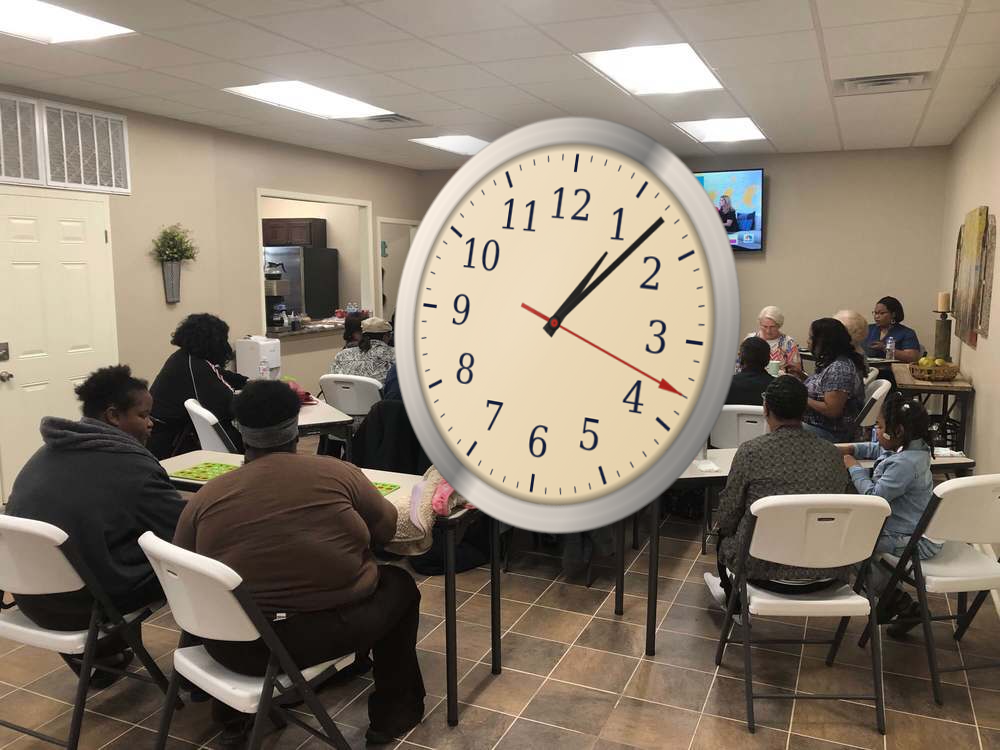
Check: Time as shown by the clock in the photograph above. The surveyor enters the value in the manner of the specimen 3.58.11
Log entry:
1.07.18
